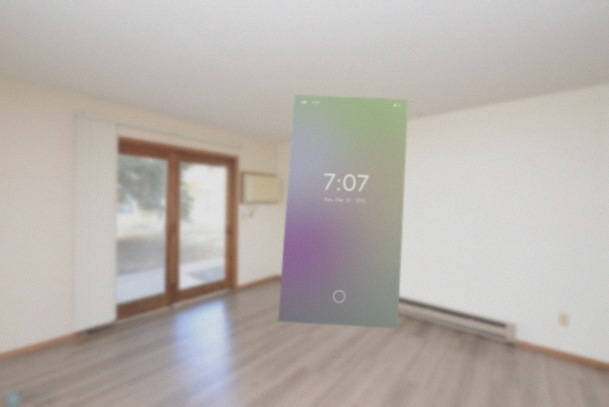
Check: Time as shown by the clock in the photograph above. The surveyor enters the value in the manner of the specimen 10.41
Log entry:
7.07
